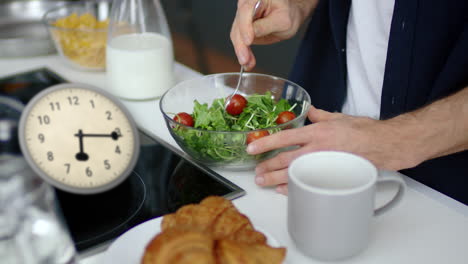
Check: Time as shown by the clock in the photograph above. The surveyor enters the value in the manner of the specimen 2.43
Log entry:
6.16
